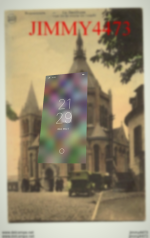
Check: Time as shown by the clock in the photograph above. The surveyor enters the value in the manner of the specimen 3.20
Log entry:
21.29
